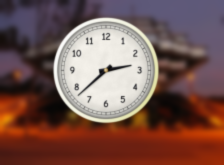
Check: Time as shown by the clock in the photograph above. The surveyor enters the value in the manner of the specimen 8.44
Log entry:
2.38
